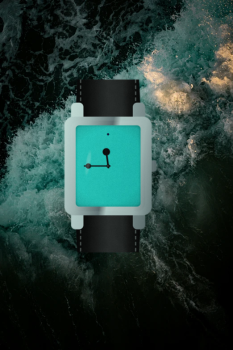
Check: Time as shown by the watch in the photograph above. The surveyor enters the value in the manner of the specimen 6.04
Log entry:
11.45
